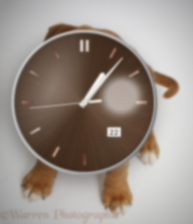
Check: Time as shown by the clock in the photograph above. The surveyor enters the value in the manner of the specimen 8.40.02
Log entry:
1.06.44
